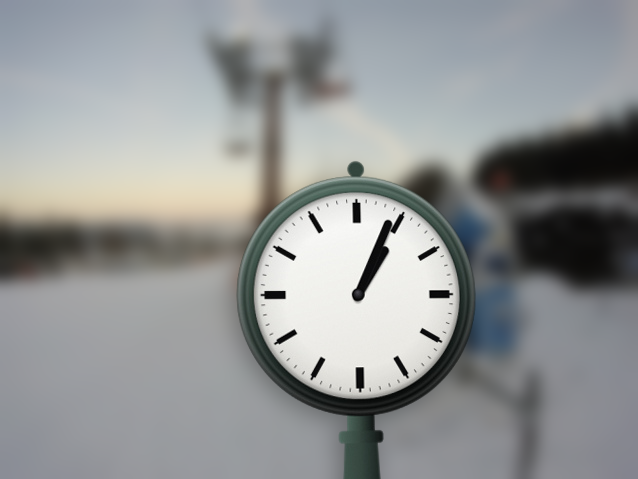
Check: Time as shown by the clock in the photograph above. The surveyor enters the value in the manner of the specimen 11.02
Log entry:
1.04
